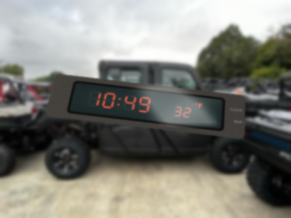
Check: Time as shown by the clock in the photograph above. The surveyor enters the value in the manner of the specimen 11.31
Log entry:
10.49
